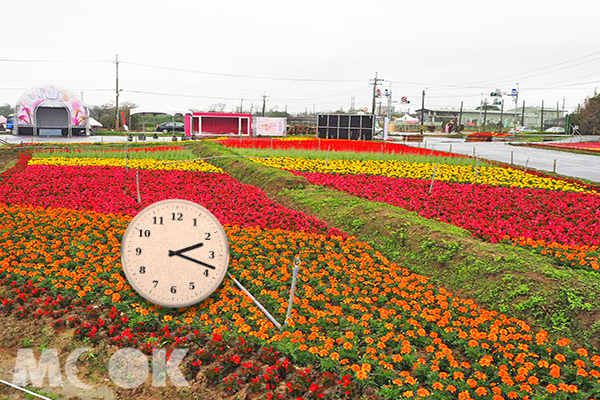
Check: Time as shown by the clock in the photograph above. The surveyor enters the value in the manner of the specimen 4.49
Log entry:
2.18
